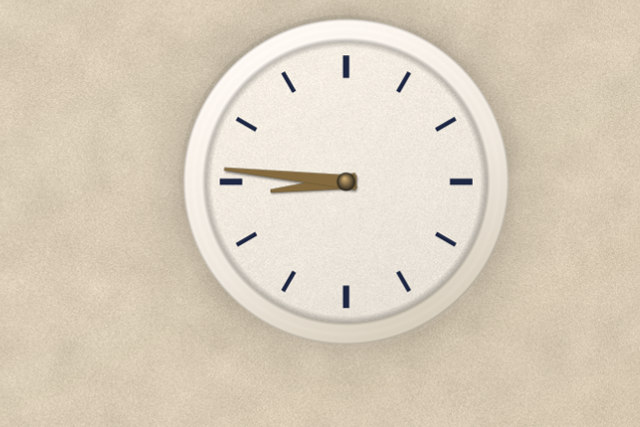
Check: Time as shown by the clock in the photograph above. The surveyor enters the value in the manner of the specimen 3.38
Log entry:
8.46
